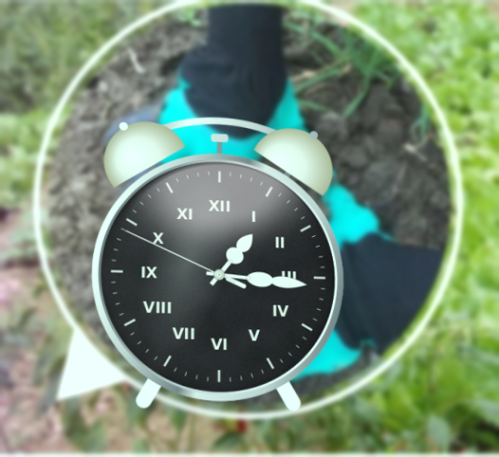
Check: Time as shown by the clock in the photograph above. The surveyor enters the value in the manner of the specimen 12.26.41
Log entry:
1.15.49
